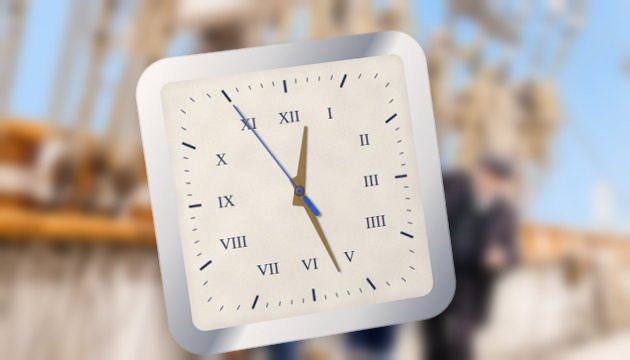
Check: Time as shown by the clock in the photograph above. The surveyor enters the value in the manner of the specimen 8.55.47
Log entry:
12.26.55
